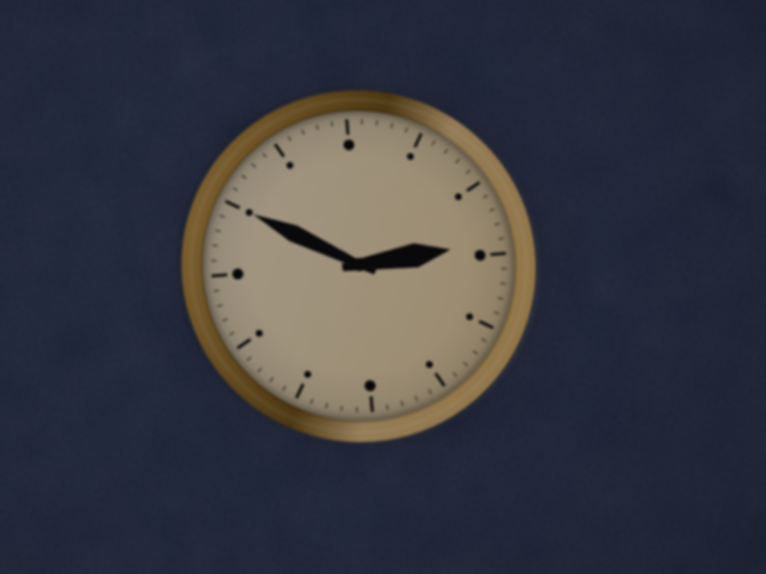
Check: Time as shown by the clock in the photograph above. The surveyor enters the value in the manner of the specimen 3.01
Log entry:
2.50
